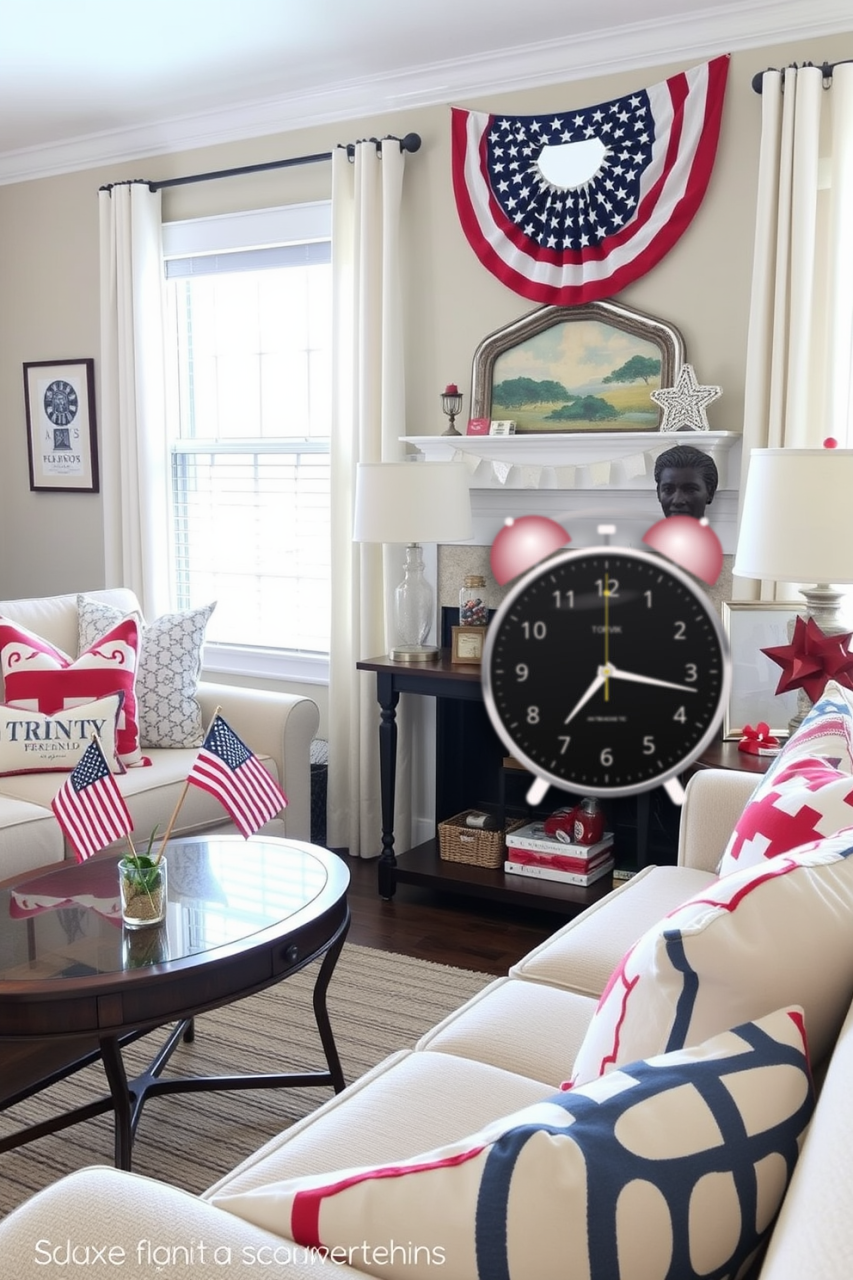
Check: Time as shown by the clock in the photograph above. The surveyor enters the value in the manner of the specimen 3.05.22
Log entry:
7.17.00
